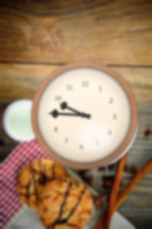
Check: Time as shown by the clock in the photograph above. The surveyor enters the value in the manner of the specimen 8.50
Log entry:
9.45
